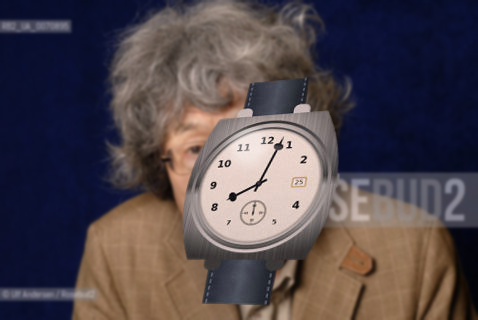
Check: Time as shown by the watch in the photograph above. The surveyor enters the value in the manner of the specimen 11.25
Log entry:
8.03
